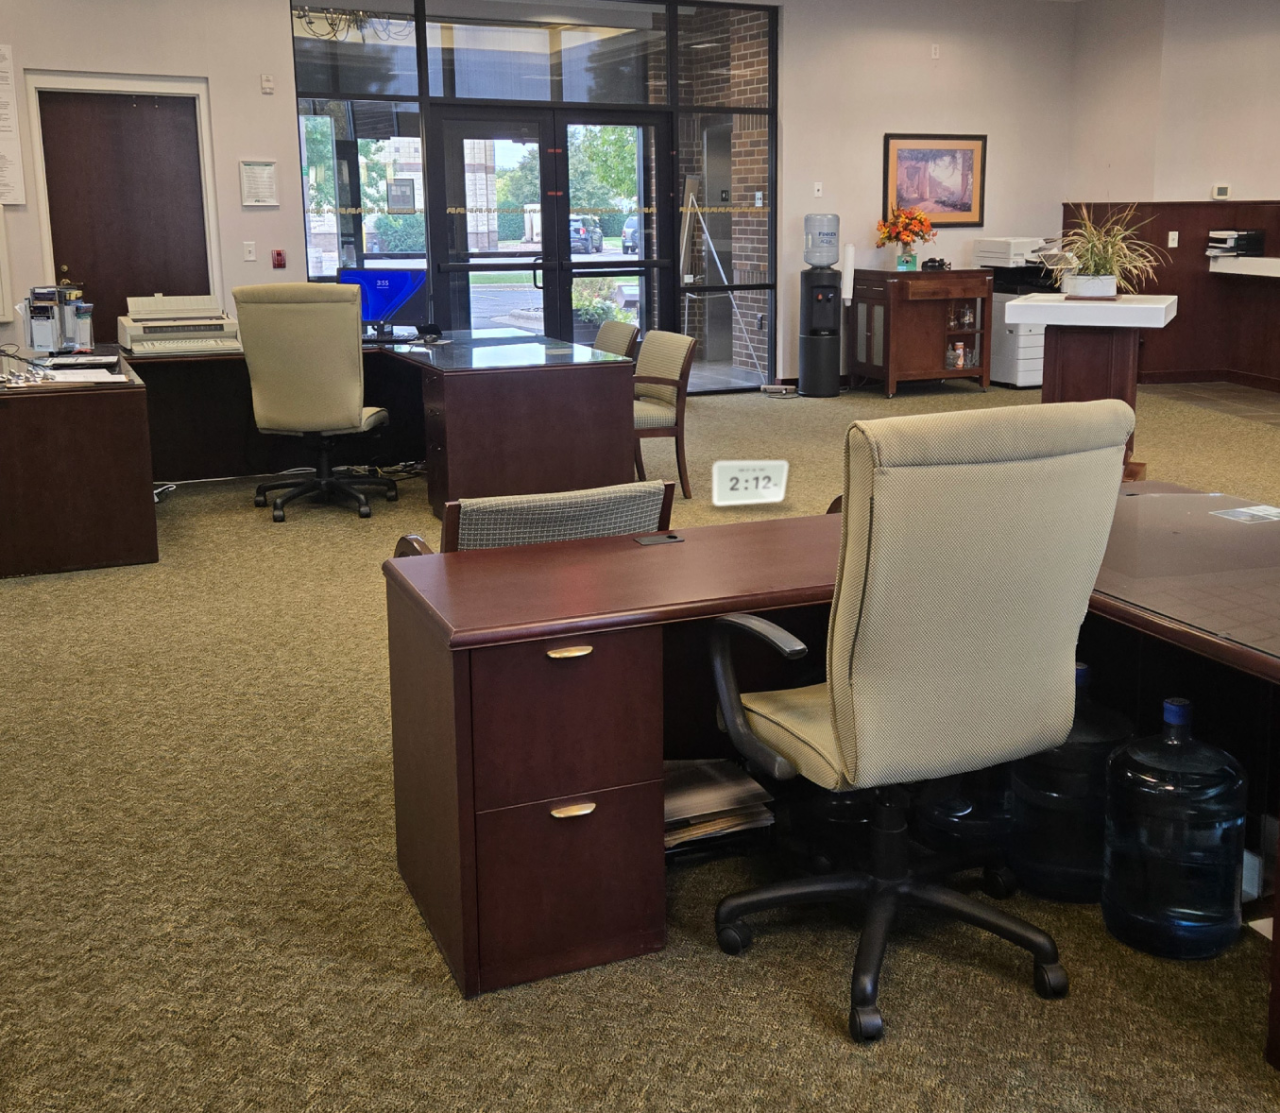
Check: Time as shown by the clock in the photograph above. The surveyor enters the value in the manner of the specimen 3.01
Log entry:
2.12
